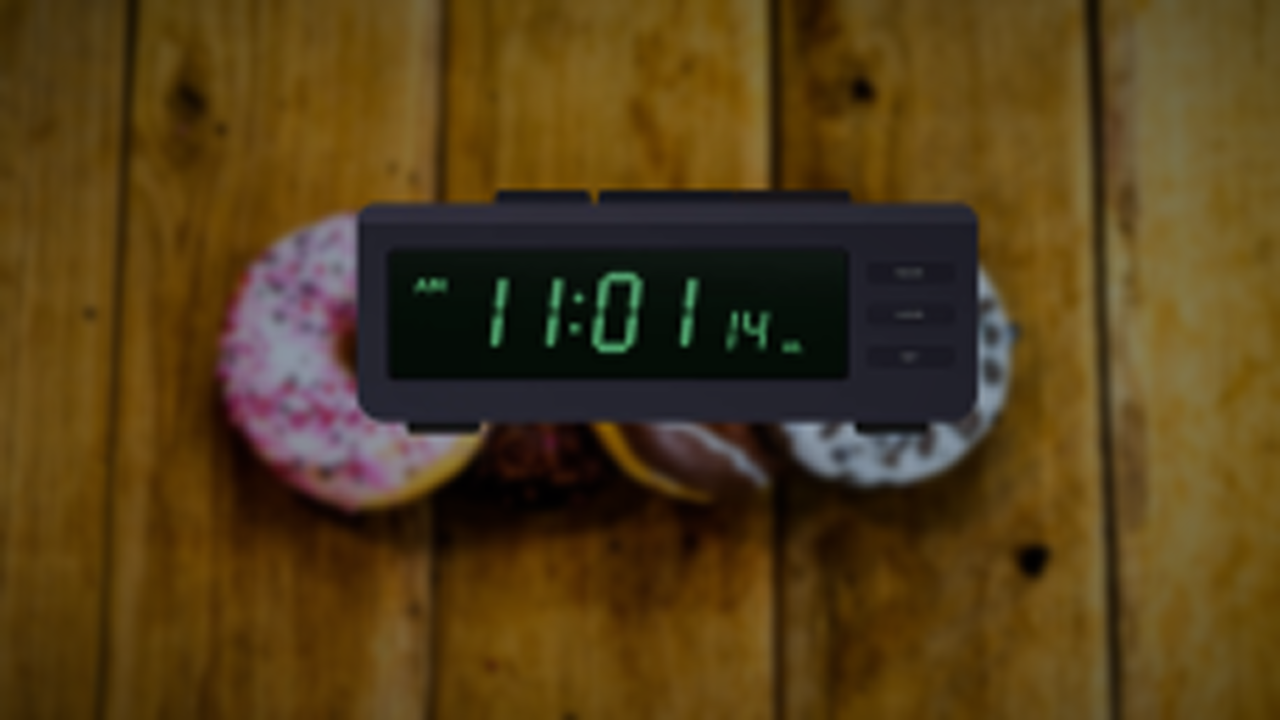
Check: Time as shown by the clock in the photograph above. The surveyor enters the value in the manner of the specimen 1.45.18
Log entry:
11.01.14
